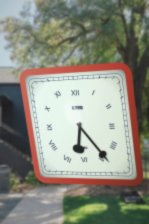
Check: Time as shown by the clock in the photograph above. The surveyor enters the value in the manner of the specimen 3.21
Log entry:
6.24
